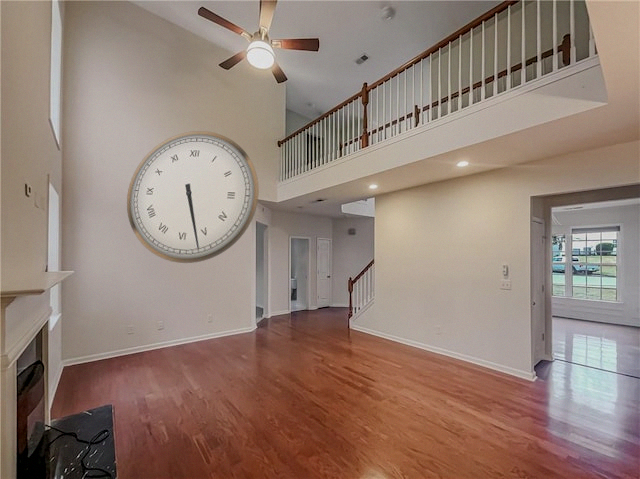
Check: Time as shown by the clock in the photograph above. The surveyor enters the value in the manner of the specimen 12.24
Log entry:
5.27
